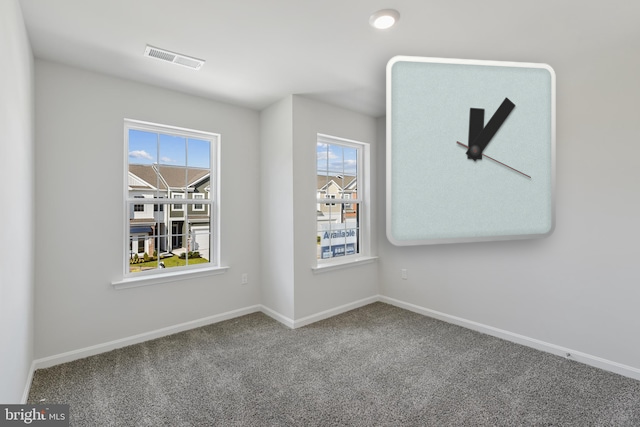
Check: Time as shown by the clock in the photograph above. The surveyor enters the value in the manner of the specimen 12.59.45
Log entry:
12.06.19
